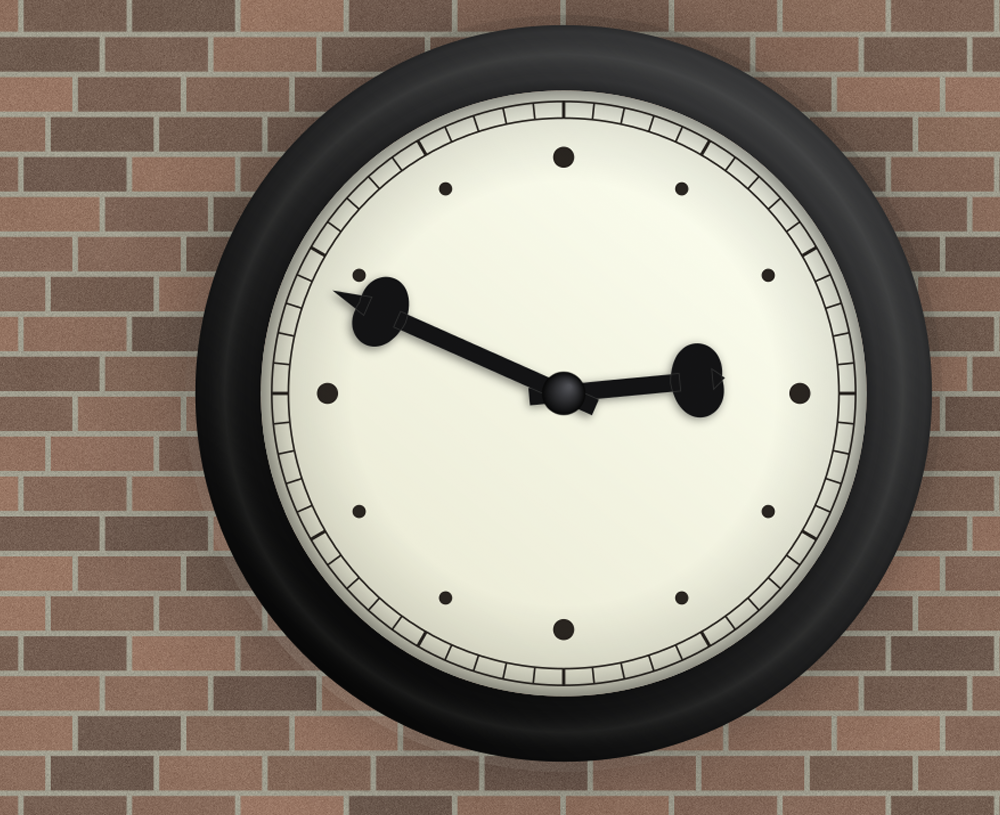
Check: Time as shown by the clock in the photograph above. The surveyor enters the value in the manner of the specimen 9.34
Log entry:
2.49
